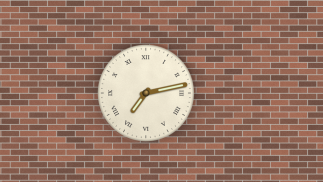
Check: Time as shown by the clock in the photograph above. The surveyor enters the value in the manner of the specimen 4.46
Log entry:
7.13
